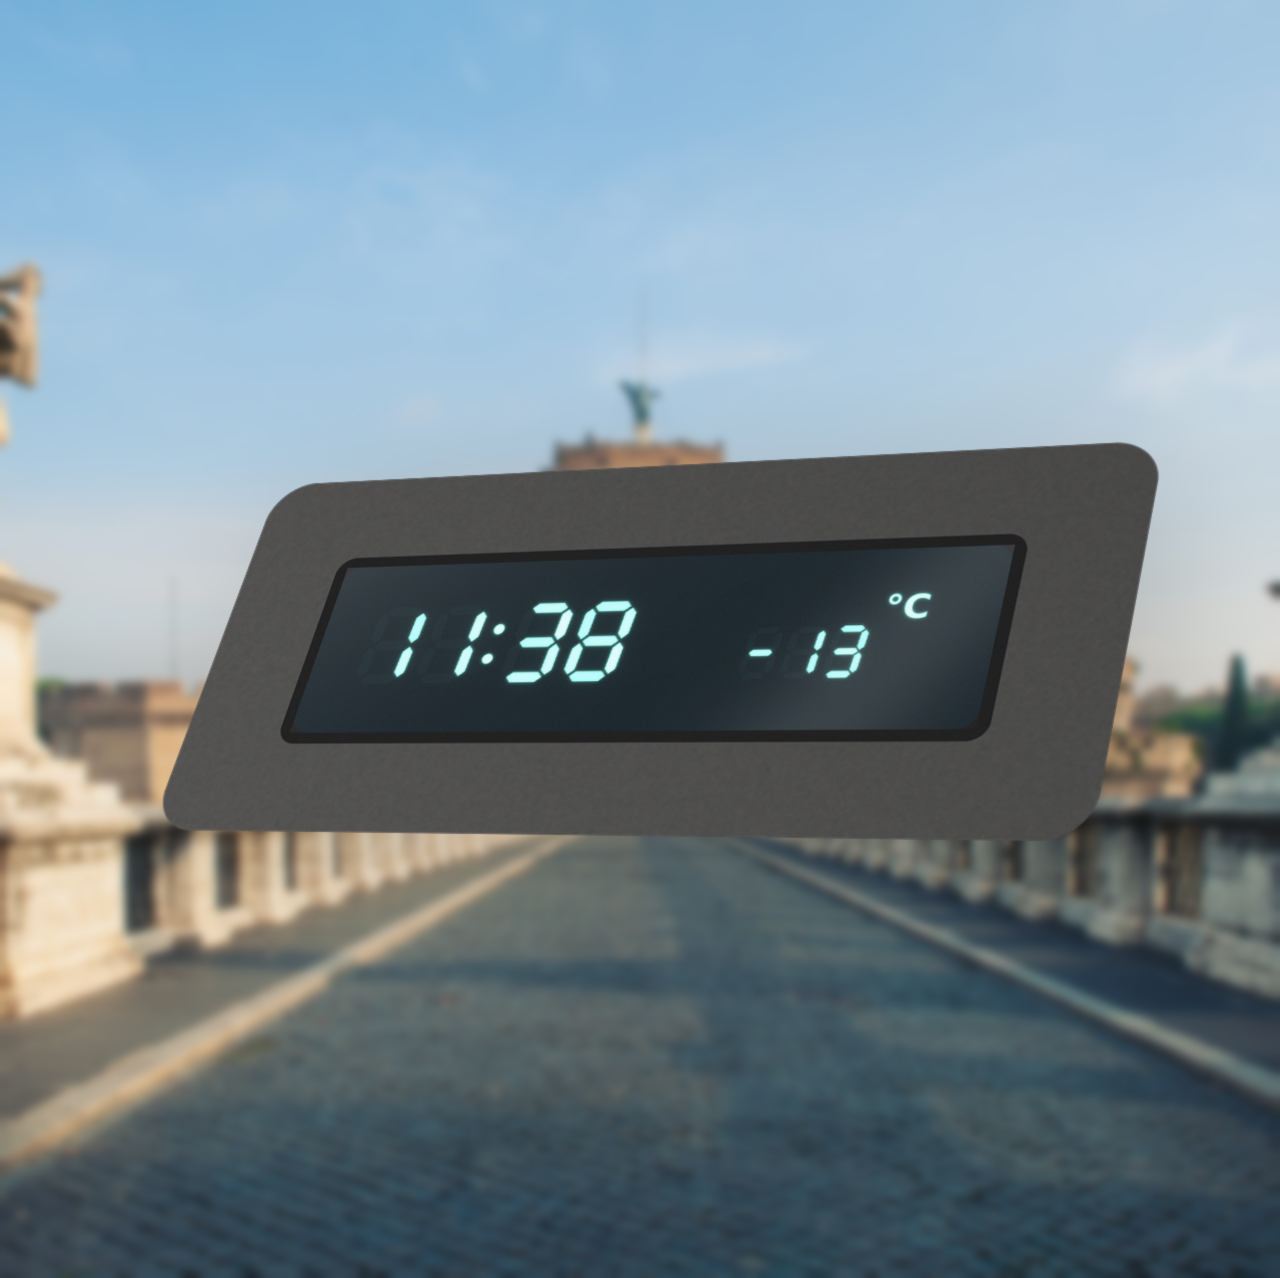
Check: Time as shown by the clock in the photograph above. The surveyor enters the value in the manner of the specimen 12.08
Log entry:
11.38
